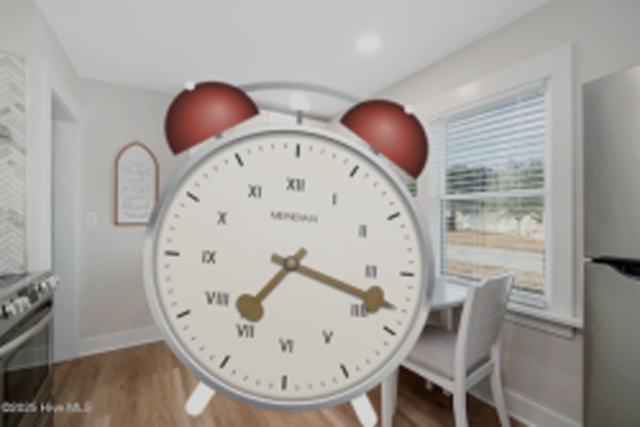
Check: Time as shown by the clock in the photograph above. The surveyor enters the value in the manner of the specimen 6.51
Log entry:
7.18
